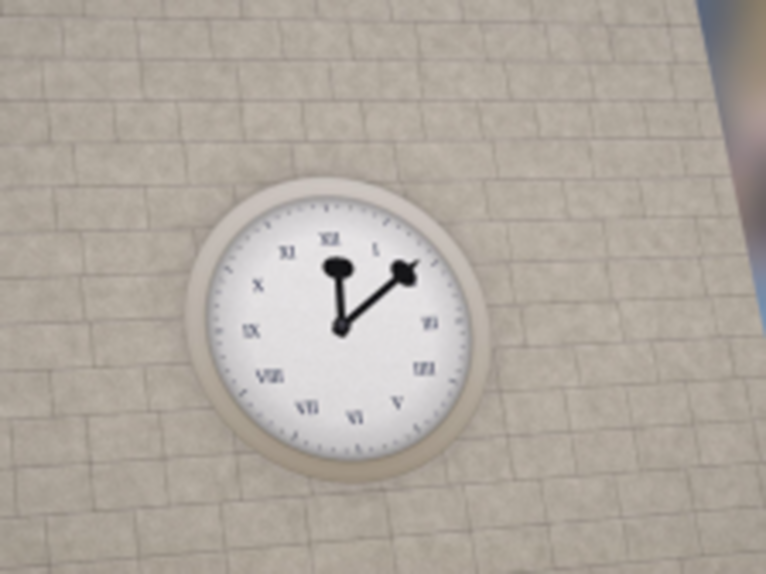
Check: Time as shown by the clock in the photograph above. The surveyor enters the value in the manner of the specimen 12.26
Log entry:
12.09
